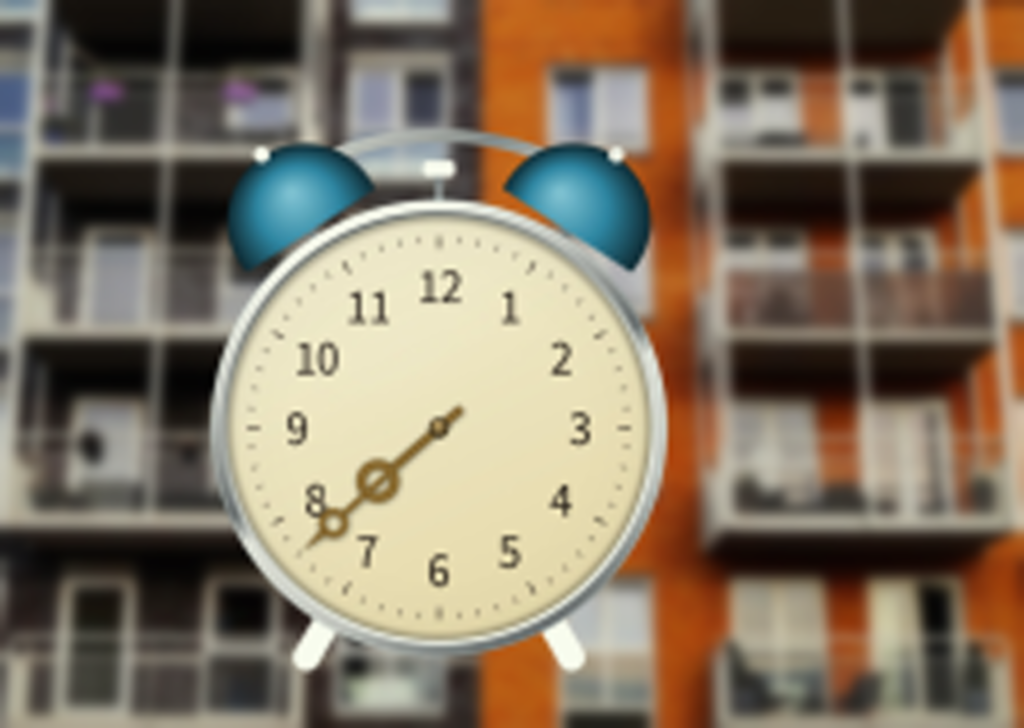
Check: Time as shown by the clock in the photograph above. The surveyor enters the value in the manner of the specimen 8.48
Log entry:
7.38
